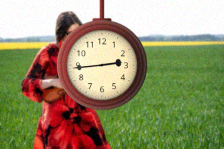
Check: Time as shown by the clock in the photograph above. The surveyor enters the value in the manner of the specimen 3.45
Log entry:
2.44
